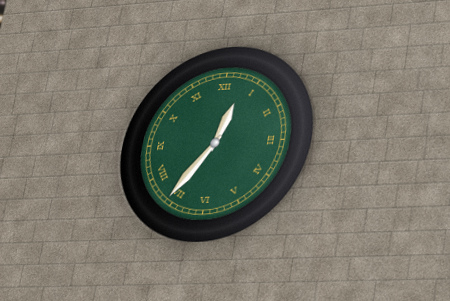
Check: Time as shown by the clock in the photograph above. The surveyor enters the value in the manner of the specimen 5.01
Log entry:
12.36
